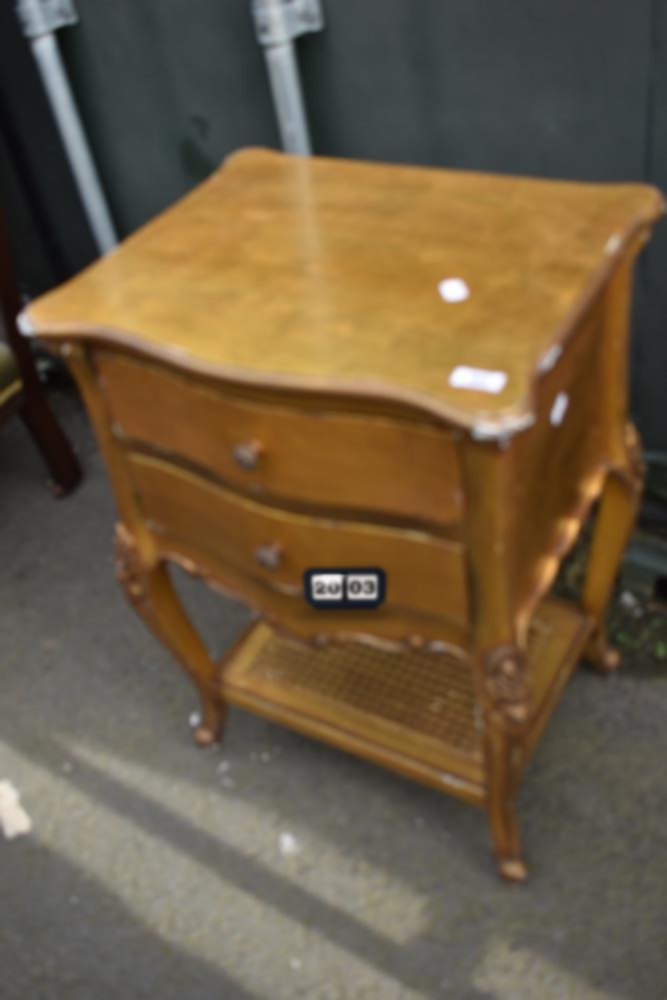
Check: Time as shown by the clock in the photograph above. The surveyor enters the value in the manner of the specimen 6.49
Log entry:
20.03
